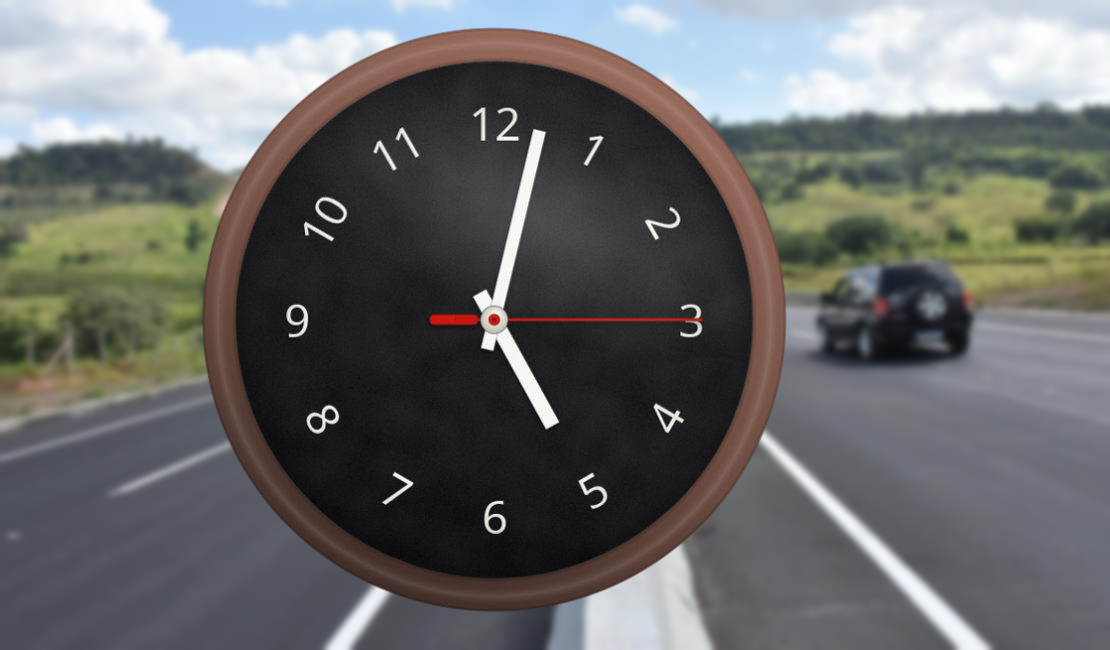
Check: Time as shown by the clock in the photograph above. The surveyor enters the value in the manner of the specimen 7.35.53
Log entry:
5.02.15
